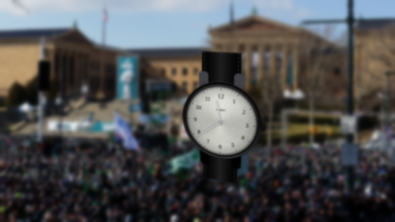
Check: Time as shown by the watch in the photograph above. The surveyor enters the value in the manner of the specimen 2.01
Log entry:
11.39
